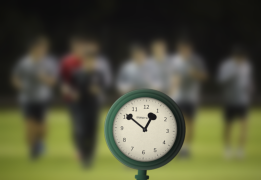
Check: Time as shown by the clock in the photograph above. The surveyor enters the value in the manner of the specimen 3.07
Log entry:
12.51
